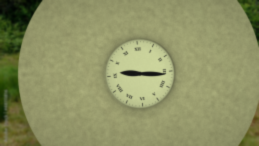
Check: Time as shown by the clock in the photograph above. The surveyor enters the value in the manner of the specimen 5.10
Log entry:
9.16
